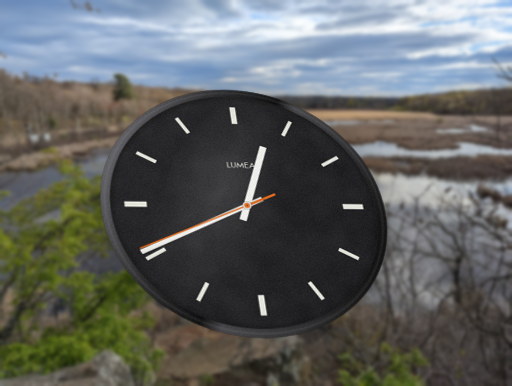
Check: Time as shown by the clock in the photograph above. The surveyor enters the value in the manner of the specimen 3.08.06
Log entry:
12.40.41
